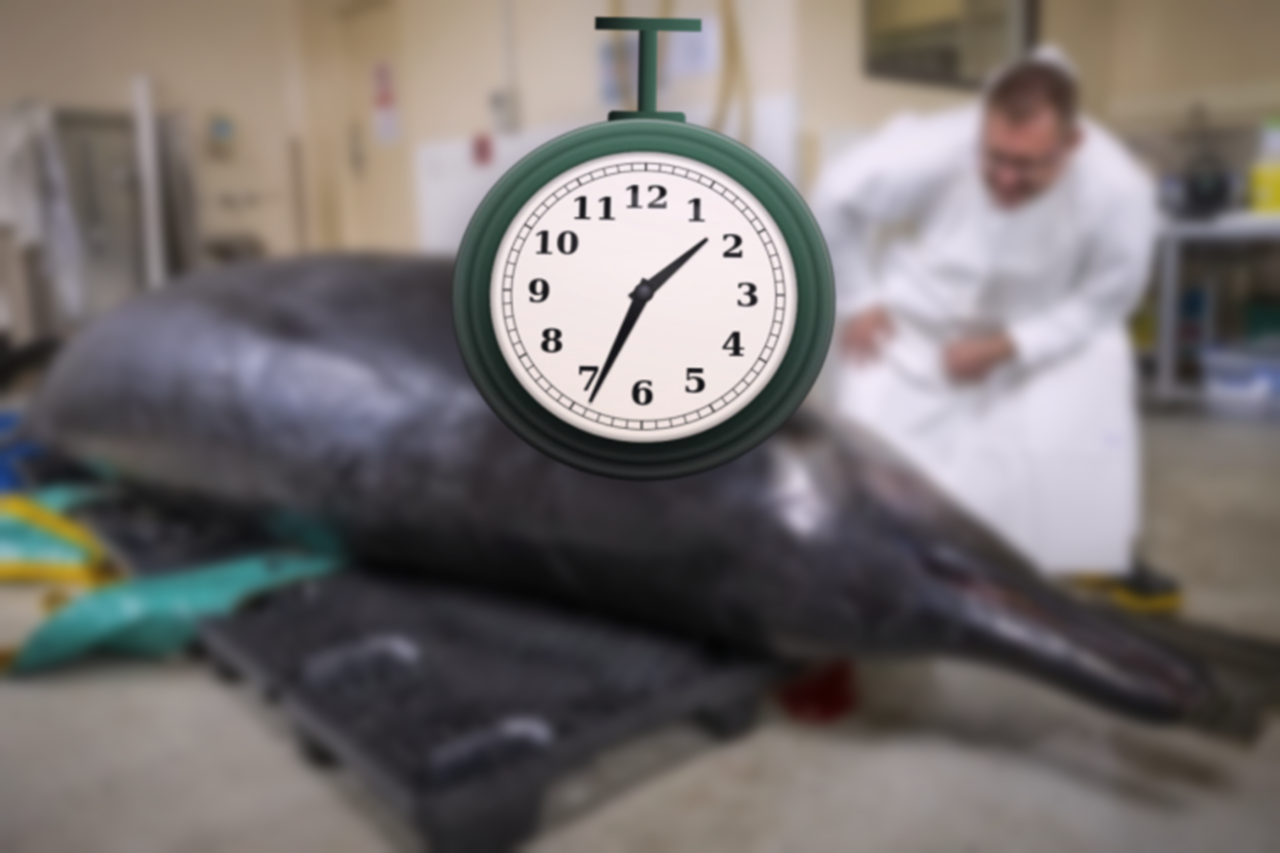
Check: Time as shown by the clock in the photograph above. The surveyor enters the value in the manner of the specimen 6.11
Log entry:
1.34
